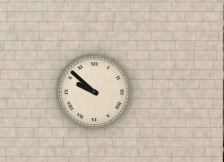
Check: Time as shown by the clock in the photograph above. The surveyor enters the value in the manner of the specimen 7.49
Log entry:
9.52
